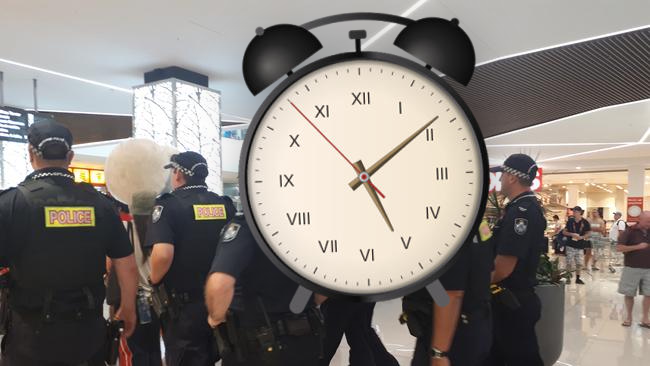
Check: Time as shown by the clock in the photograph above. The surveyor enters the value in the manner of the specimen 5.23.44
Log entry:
5.08.53
